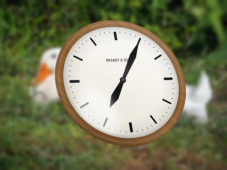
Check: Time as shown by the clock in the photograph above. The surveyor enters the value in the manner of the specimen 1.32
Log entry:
7.05
